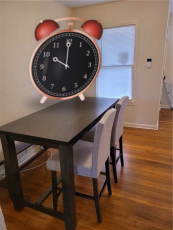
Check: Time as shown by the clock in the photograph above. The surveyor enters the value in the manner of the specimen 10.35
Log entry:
10.00
